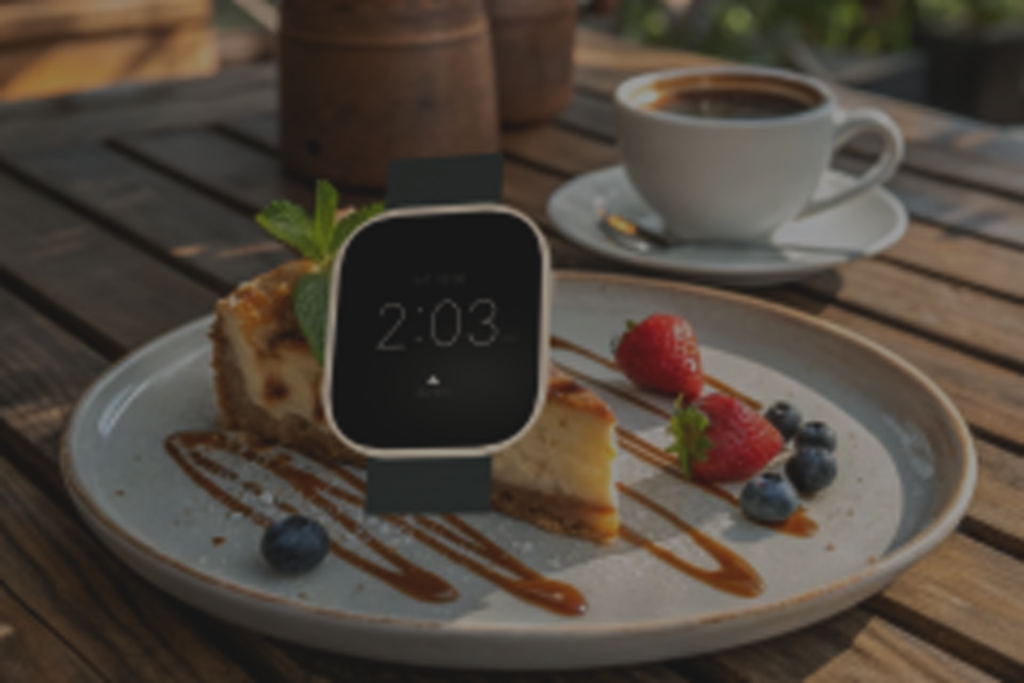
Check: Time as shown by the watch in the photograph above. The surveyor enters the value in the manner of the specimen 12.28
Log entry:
2.03
